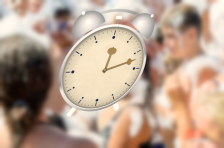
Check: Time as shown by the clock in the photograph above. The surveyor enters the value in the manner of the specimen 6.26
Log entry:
12.12
